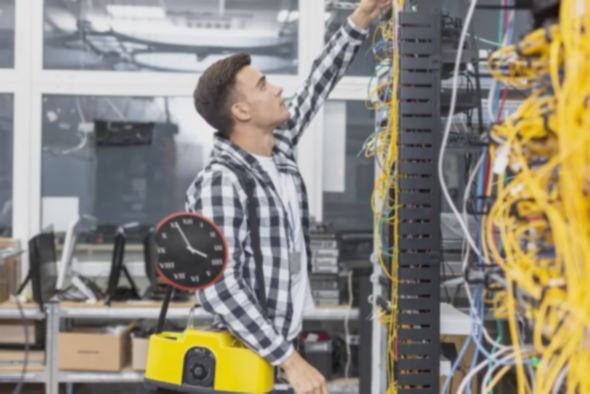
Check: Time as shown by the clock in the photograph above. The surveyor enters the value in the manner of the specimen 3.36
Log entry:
3.56
